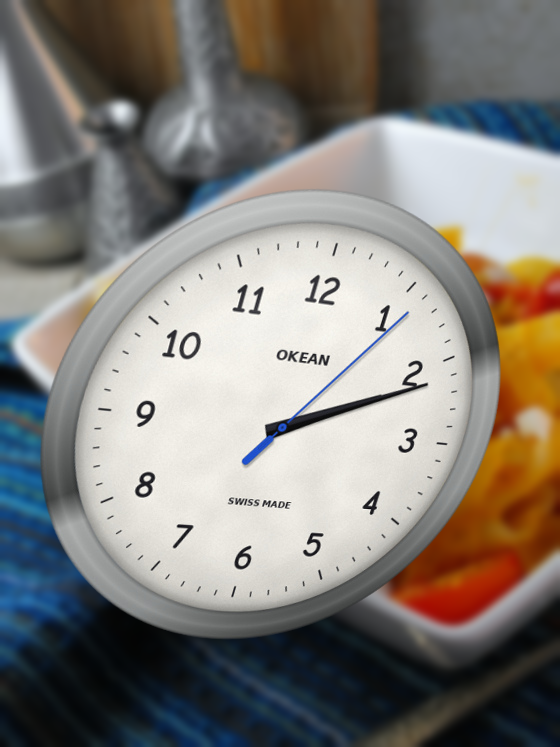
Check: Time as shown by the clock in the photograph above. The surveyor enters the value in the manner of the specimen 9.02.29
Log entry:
2.11.06
